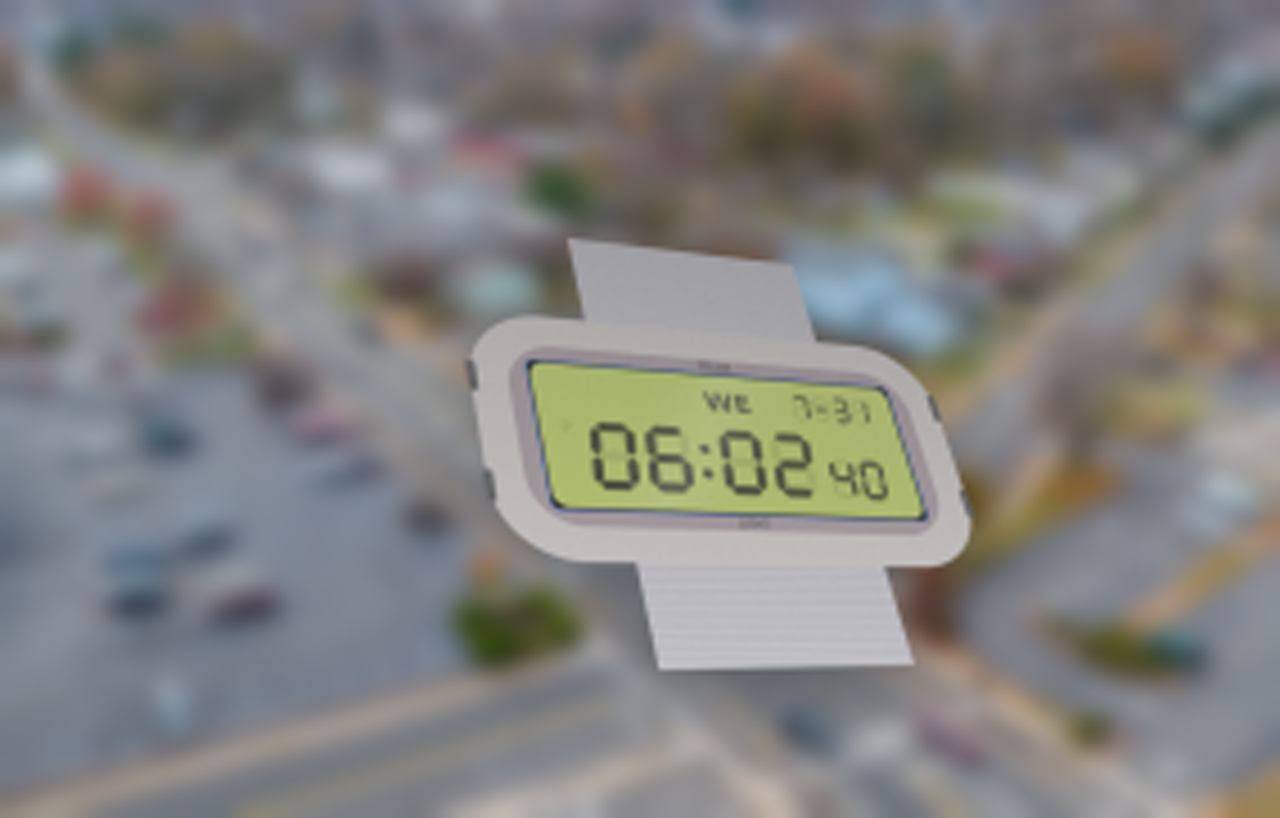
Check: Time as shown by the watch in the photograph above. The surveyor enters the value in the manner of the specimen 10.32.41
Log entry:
6.02.40
